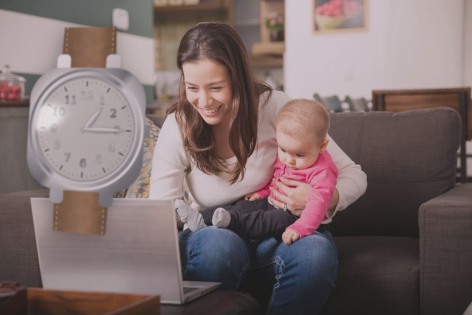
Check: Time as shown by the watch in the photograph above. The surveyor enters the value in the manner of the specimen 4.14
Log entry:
1.15
